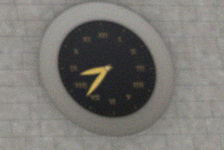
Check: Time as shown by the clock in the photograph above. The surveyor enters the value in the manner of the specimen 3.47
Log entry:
8.37
